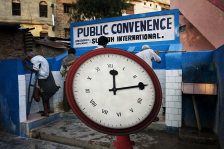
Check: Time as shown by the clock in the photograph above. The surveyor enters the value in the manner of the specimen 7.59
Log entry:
12.14
